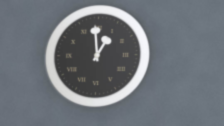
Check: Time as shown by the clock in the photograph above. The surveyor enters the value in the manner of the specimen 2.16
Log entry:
12.59
